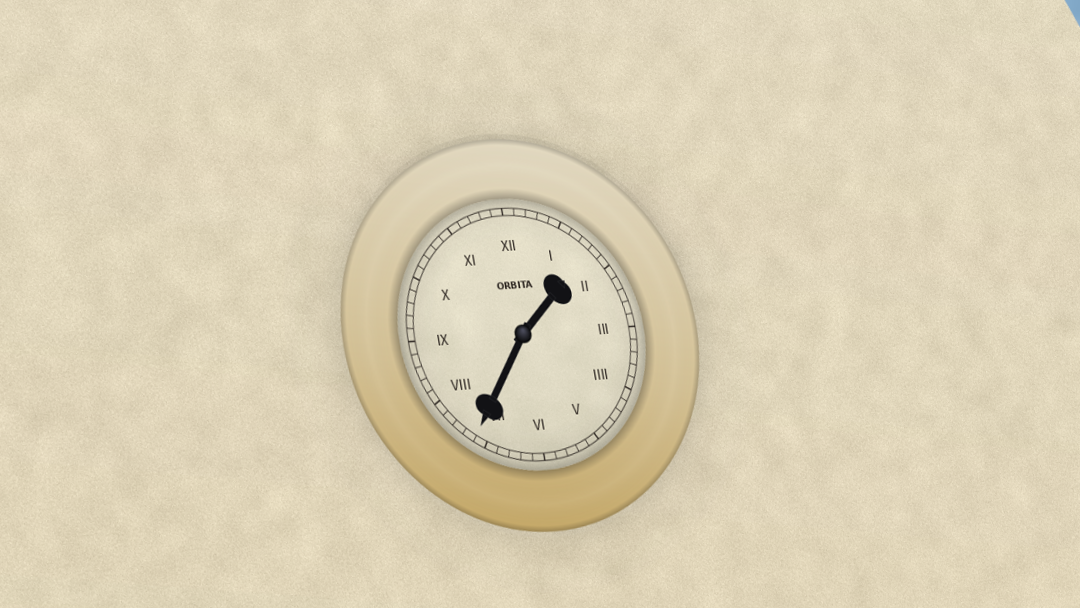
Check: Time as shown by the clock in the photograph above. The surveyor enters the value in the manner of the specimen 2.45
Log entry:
1.36
